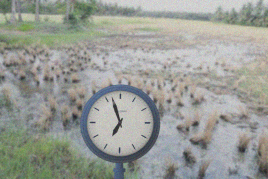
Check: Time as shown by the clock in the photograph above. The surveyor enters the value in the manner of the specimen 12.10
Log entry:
6.57
